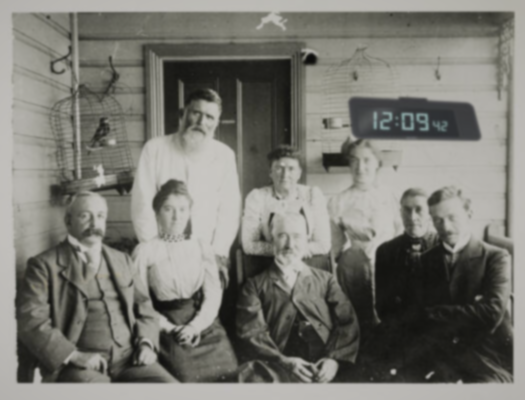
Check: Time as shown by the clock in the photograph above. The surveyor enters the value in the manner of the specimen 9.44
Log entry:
12.09
